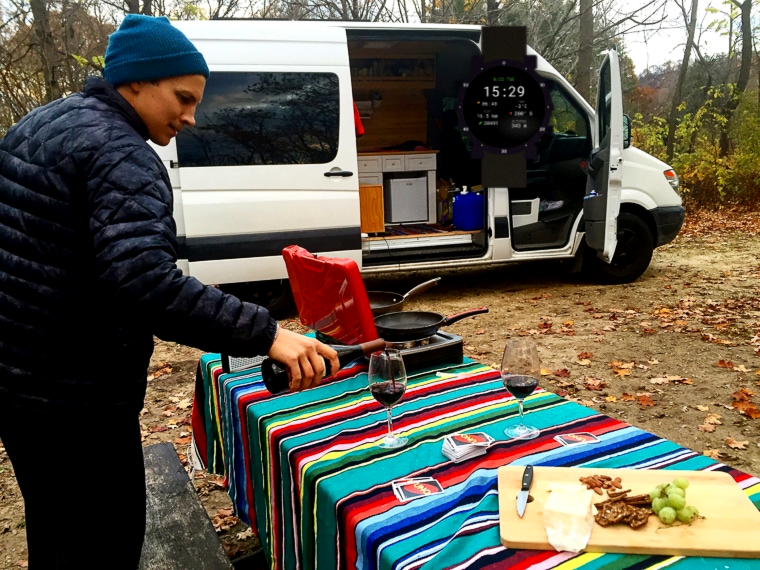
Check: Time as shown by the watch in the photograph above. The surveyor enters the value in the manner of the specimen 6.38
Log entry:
15.29
